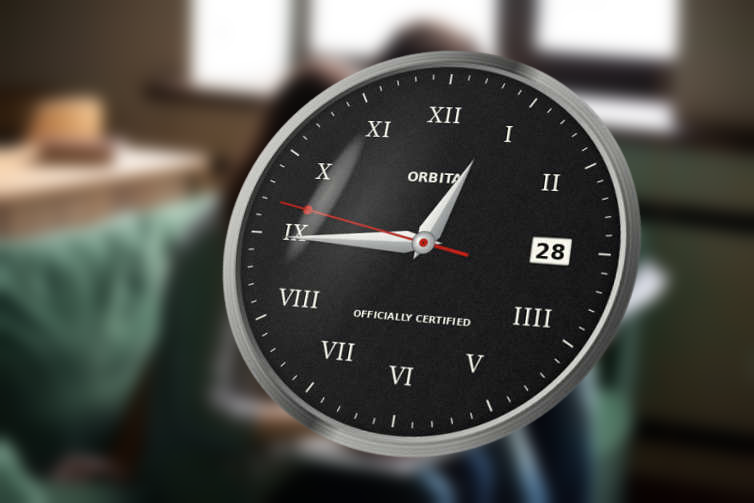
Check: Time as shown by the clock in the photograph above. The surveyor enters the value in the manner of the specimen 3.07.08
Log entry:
12.44.47
